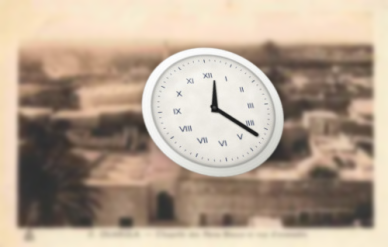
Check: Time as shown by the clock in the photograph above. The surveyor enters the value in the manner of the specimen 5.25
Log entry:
12.22
